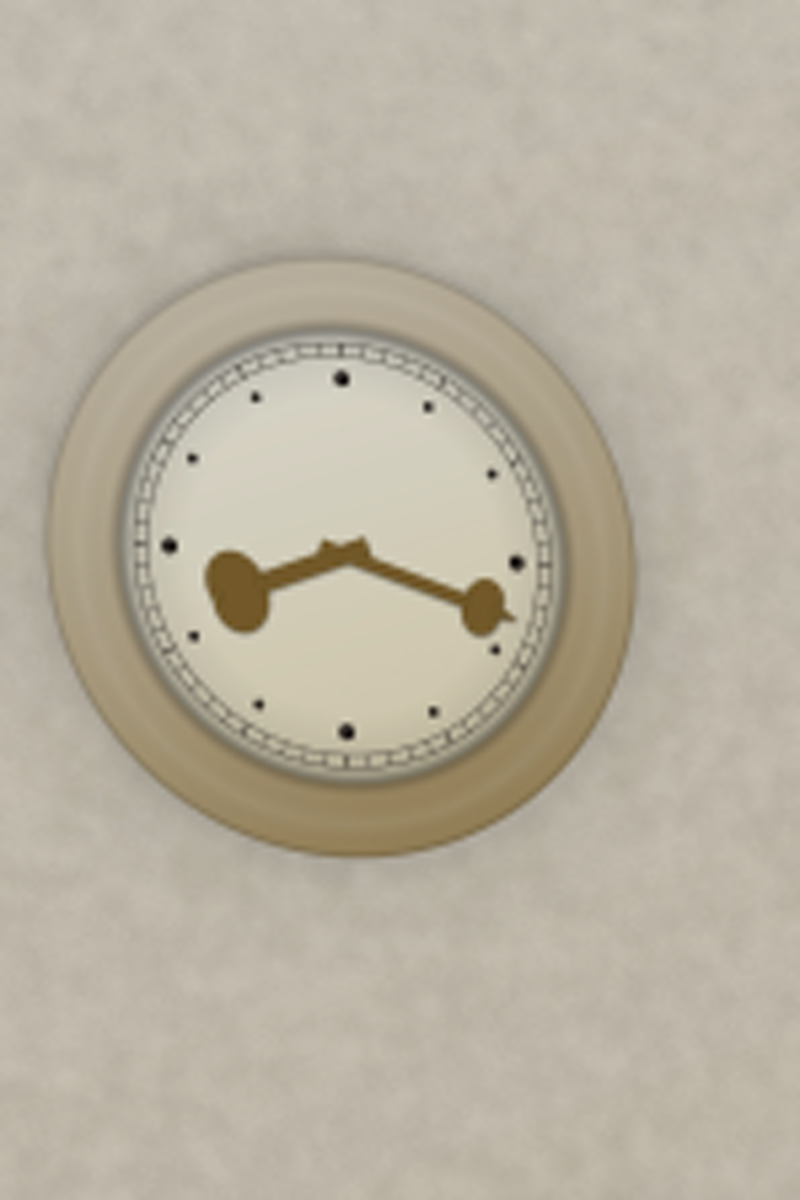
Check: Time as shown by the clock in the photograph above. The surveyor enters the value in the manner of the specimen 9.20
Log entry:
8.18
